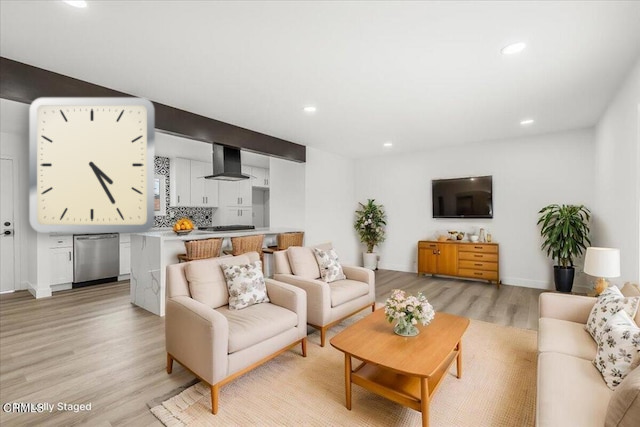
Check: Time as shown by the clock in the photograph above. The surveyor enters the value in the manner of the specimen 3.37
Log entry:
4.25
